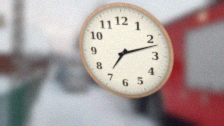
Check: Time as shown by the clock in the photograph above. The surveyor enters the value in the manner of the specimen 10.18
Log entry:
7.12
